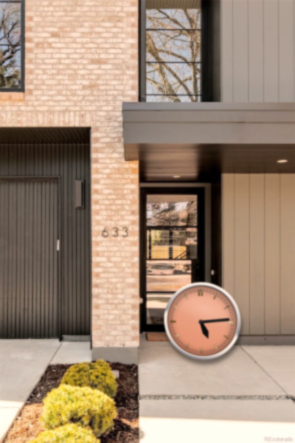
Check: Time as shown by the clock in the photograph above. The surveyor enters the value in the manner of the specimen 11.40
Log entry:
5.14
